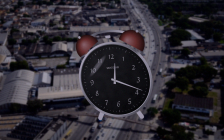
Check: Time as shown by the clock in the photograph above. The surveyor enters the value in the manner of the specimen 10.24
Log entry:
12.19
